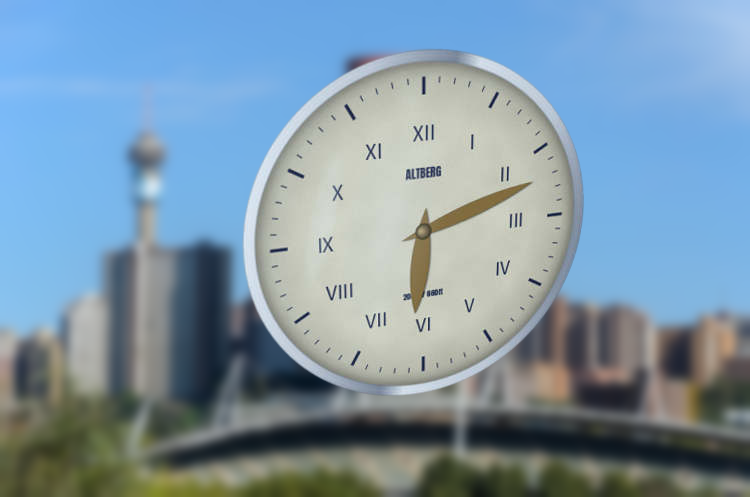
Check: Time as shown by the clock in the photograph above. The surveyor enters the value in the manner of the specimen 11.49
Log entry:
6.12
